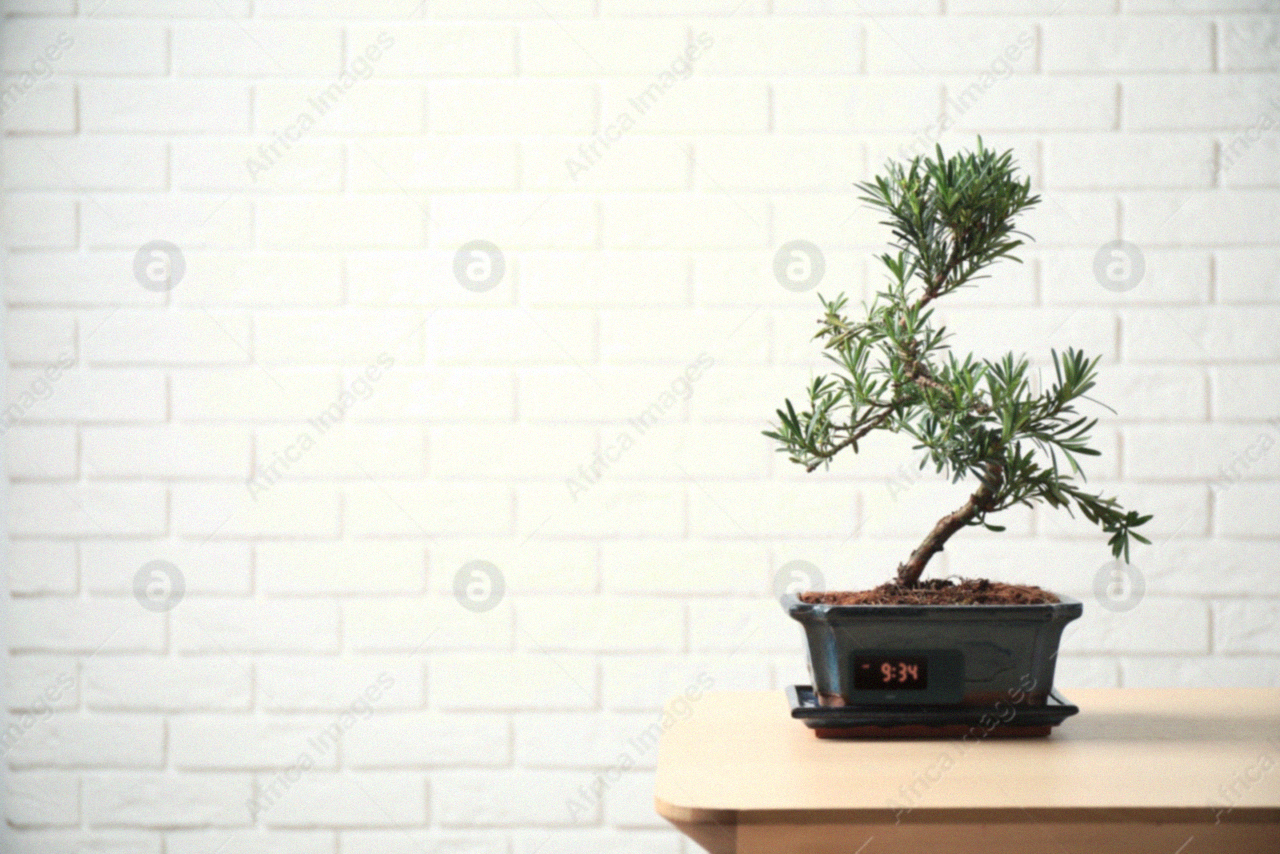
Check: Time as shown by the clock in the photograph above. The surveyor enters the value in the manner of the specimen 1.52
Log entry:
9.34
